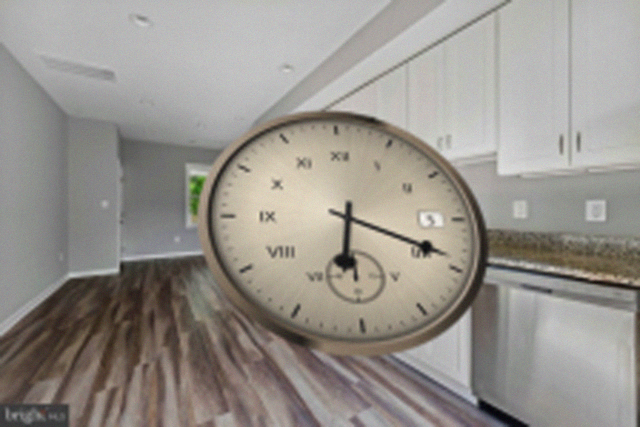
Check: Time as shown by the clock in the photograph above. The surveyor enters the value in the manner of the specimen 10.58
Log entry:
6.19
